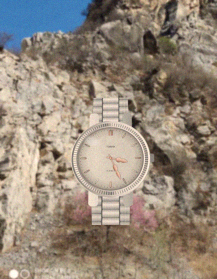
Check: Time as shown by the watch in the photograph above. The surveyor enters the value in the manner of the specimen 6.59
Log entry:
3.26
